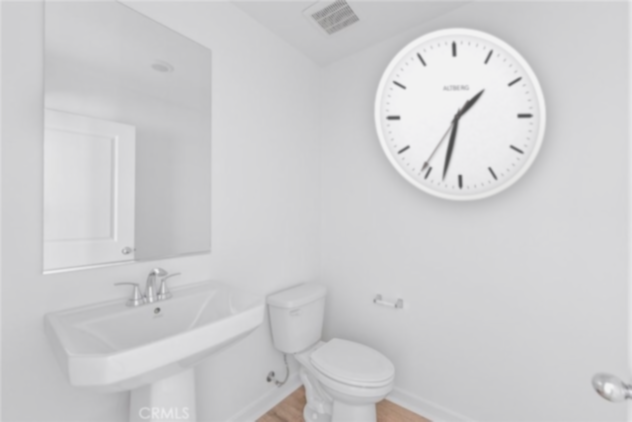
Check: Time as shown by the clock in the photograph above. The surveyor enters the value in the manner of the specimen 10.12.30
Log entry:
1.32.36
